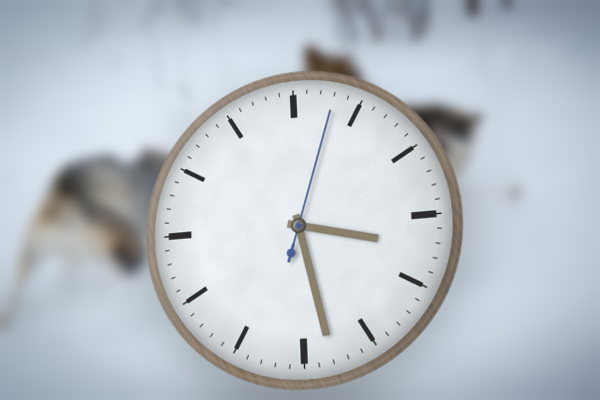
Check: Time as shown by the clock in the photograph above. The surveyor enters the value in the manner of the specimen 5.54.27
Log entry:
3.28.03
